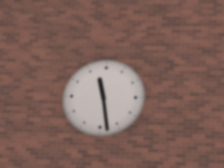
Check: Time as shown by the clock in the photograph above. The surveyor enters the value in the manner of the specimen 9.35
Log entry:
11.28
